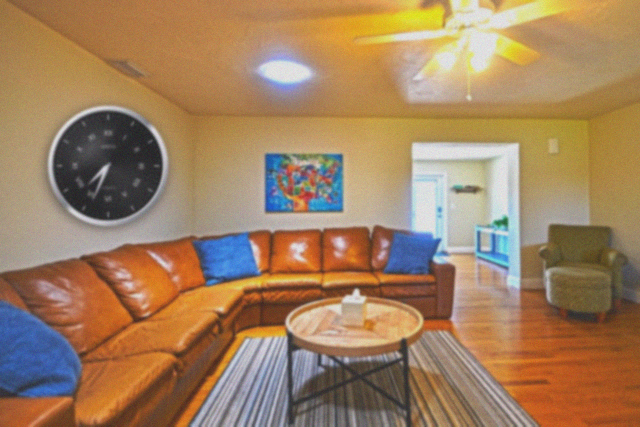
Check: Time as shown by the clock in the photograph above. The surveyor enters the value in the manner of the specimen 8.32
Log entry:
7.34
